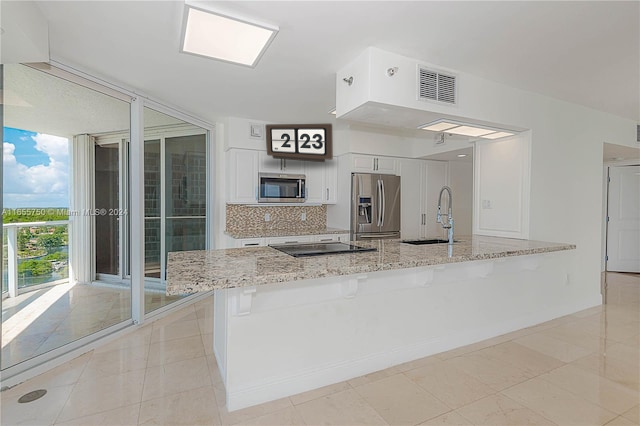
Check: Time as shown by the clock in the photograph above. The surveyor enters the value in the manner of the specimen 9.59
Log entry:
2.23
